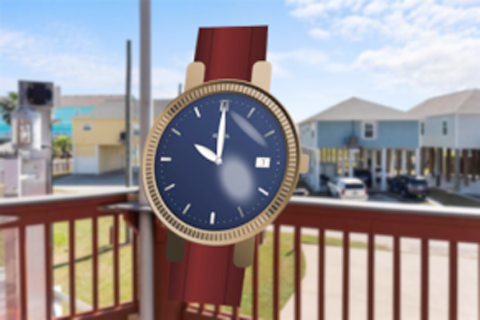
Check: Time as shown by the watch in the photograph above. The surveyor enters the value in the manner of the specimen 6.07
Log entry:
10.00
